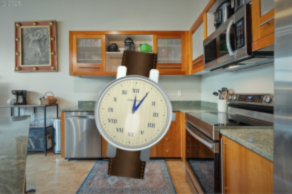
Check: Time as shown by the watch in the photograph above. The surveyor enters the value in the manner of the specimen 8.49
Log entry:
12.05
